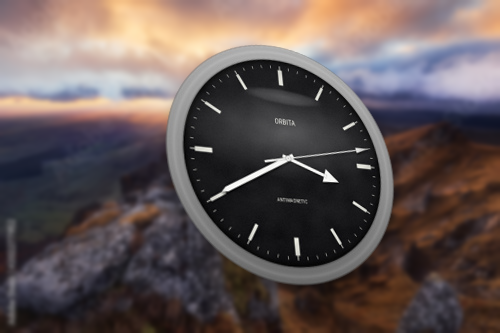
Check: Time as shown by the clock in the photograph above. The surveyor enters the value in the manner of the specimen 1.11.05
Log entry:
3.40.13
